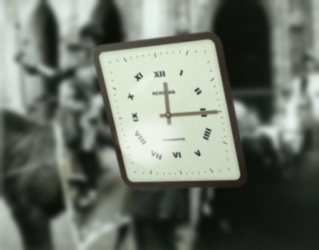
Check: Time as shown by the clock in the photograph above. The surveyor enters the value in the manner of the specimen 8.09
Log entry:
12.15
